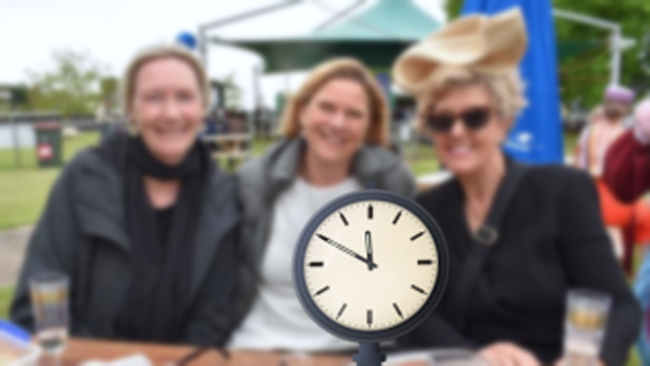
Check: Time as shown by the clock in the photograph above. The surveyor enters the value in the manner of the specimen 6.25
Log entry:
11.50
